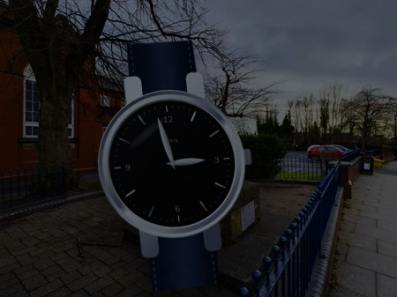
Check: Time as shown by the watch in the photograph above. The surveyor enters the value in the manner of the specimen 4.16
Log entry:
2.58
